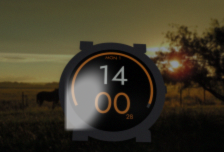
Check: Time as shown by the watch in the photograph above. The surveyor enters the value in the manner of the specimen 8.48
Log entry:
14.00
